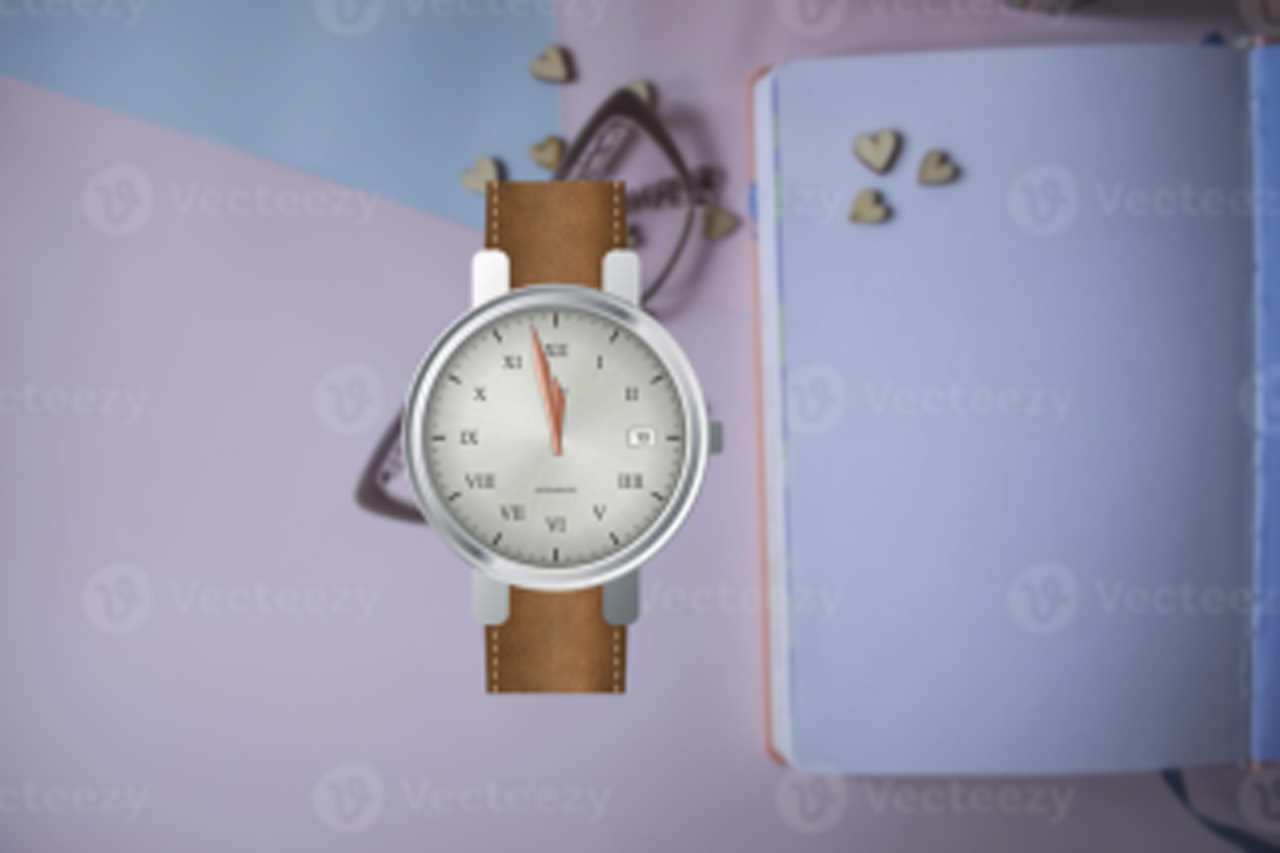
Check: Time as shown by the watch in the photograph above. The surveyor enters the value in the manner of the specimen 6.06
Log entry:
11.58
